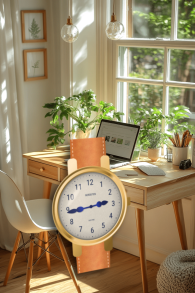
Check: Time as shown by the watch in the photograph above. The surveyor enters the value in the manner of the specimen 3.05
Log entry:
2.44
